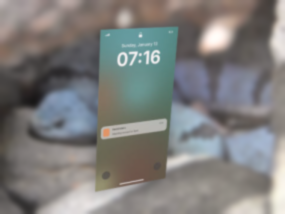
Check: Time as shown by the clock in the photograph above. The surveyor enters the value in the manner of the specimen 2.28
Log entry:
7.16
